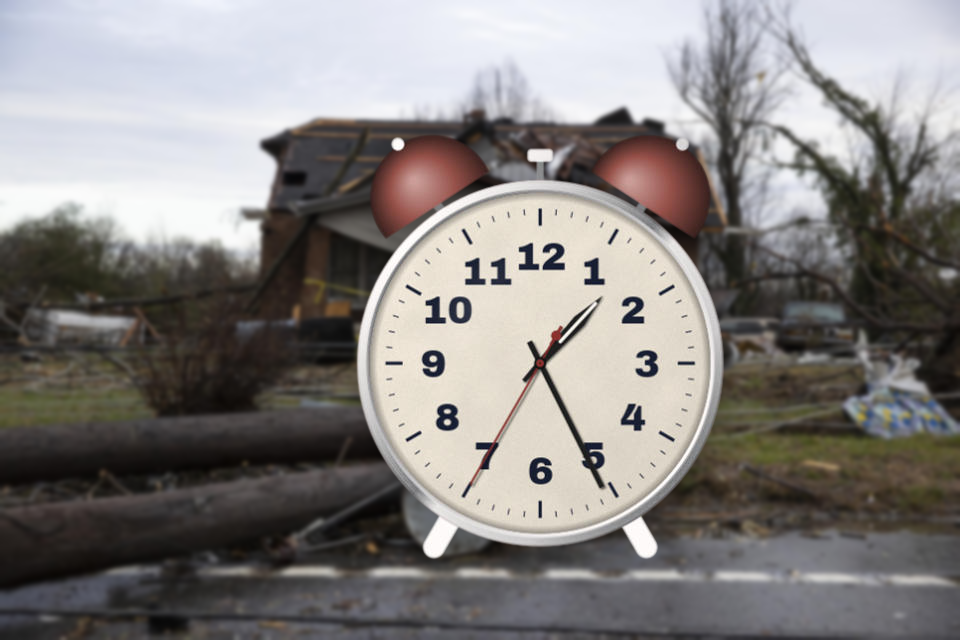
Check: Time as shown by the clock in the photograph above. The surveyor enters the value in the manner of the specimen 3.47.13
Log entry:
1.25.35
